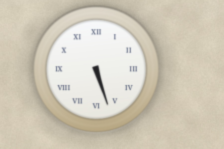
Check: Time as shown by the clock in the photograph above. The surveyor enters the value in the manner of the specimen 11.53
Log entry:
5.27
